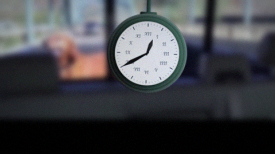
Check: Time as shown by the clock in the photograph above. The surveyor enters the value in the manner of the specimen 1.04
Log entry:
12.40
